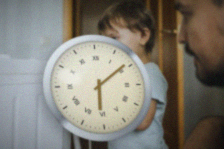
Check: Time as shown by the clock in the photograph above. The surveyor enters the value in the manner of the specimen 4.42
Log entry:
6.09
